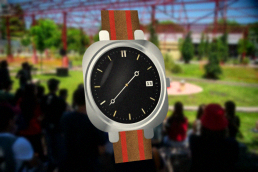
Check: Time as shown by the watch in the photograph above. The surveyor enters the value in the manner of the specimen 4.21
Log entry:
1.38
